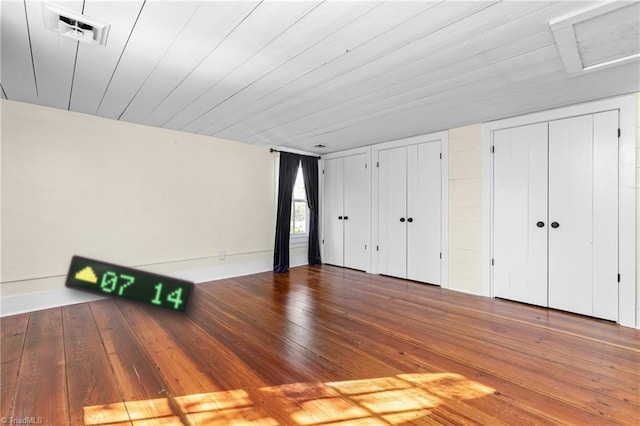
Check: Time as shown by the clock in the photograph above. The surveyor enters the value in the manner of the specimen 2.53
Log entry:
7.14
